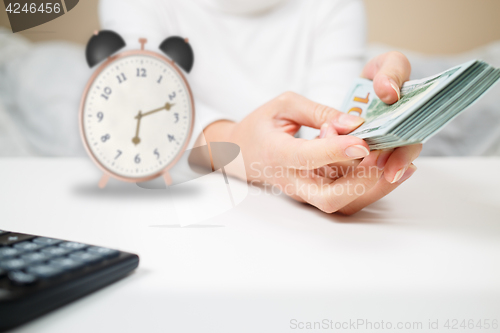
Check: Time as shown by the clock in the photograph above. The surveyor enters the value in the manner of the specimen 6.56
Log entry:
6.12
